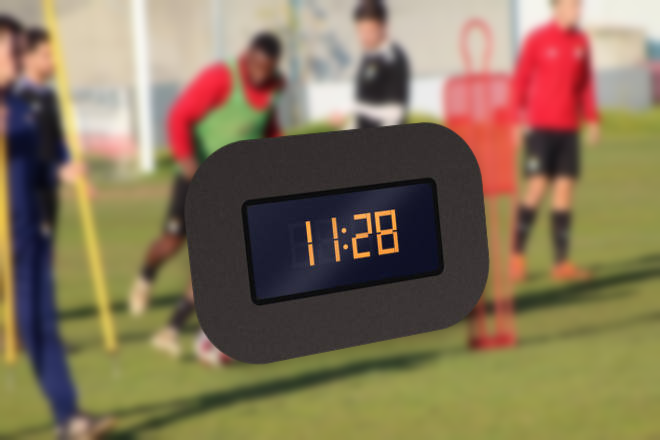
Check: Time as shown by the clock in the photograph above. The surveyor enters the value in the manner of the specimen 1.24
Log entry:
11.28
